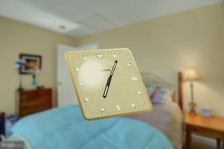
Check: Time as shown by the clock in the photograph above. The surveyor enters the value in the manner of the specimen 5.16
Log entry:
7.06
